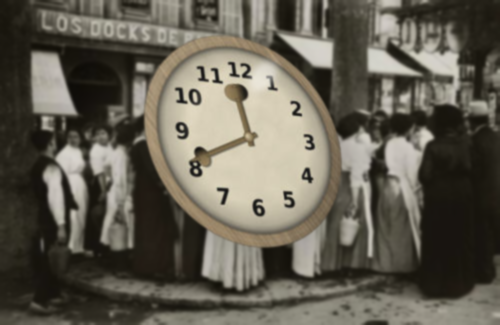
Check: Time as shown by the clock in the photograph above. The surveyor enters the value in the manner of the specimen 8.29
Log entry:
11.41
